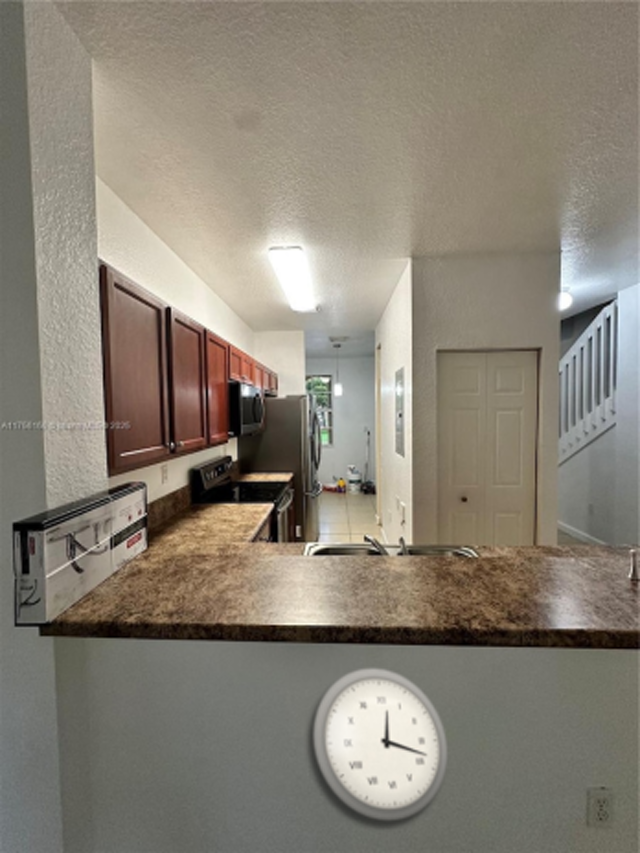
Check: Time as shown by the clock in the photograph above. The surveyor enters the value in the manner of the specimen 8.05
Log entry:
12.18
